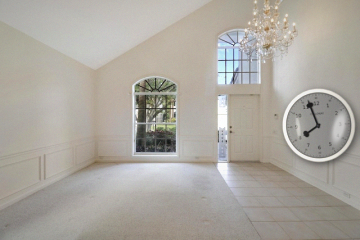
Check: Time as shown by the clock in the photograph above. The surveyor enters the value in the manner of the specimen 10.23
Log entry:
7.57
